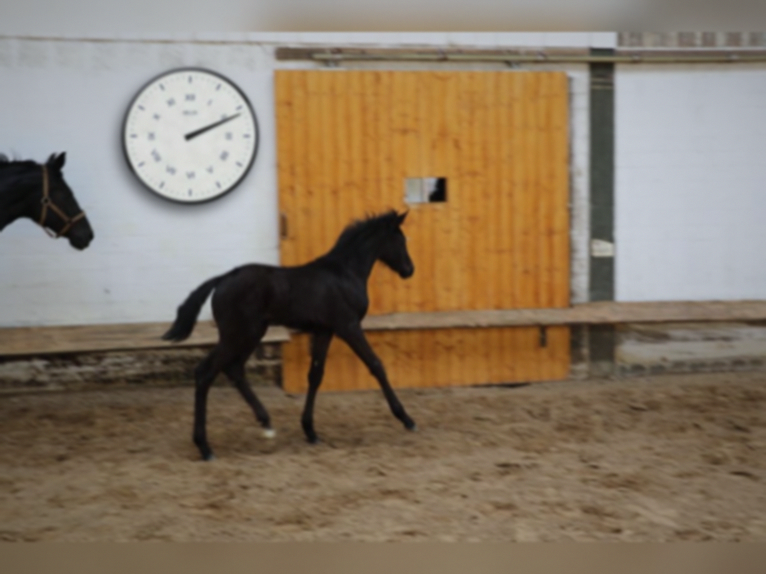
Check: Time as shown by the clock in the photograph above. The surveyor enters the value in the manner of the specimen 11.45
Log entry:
2.11
